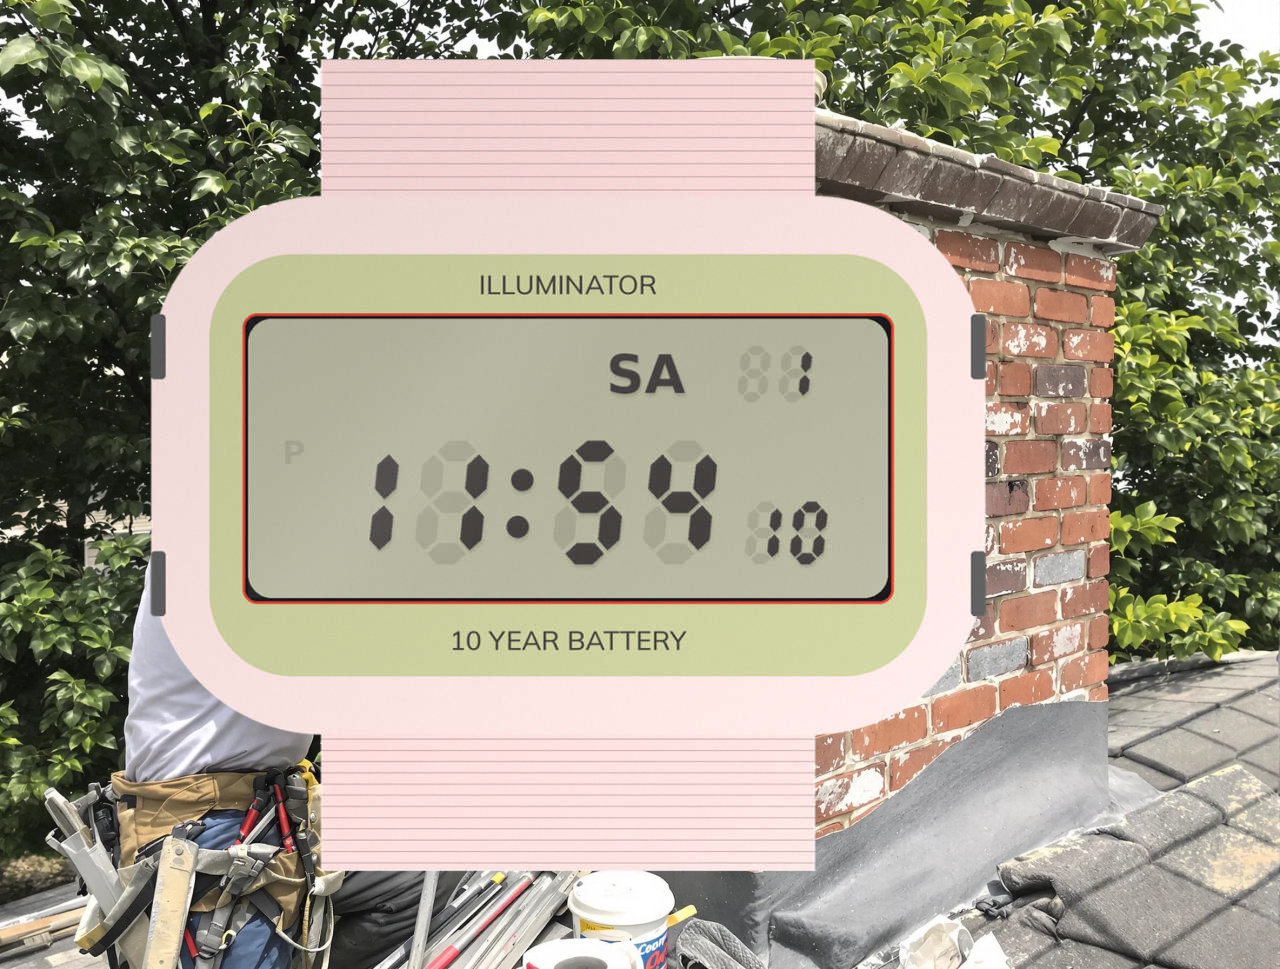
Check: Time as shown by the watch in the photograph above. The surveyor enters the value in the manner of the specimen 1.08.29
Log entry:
11.54.10
